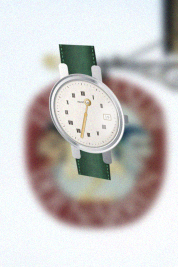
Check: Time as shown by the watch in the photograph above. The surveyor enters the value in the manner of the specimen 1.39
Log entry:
12.33
